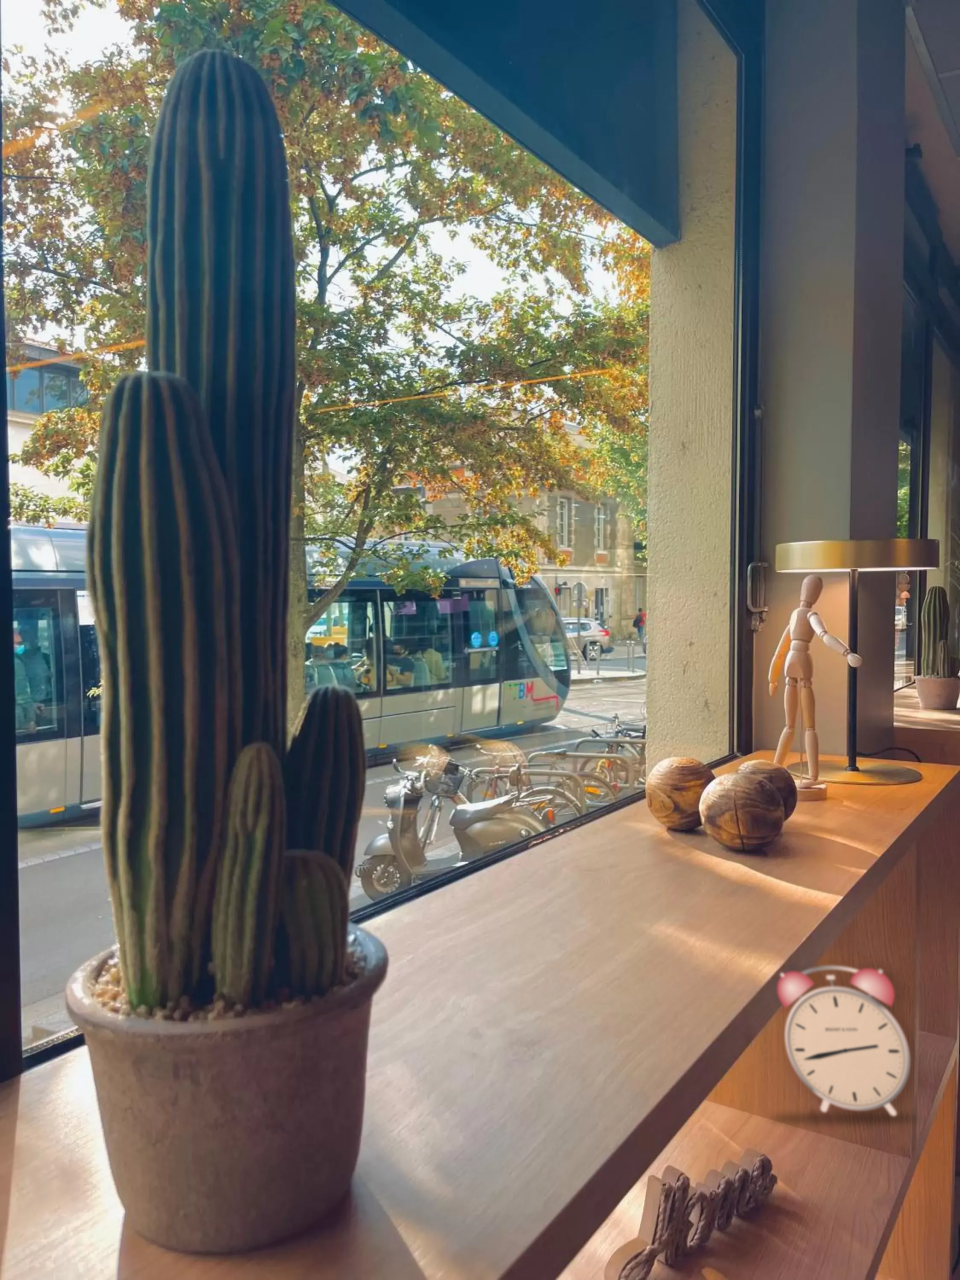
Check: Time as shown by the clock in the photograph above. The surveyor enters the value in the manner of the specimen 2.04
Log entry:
2.43
